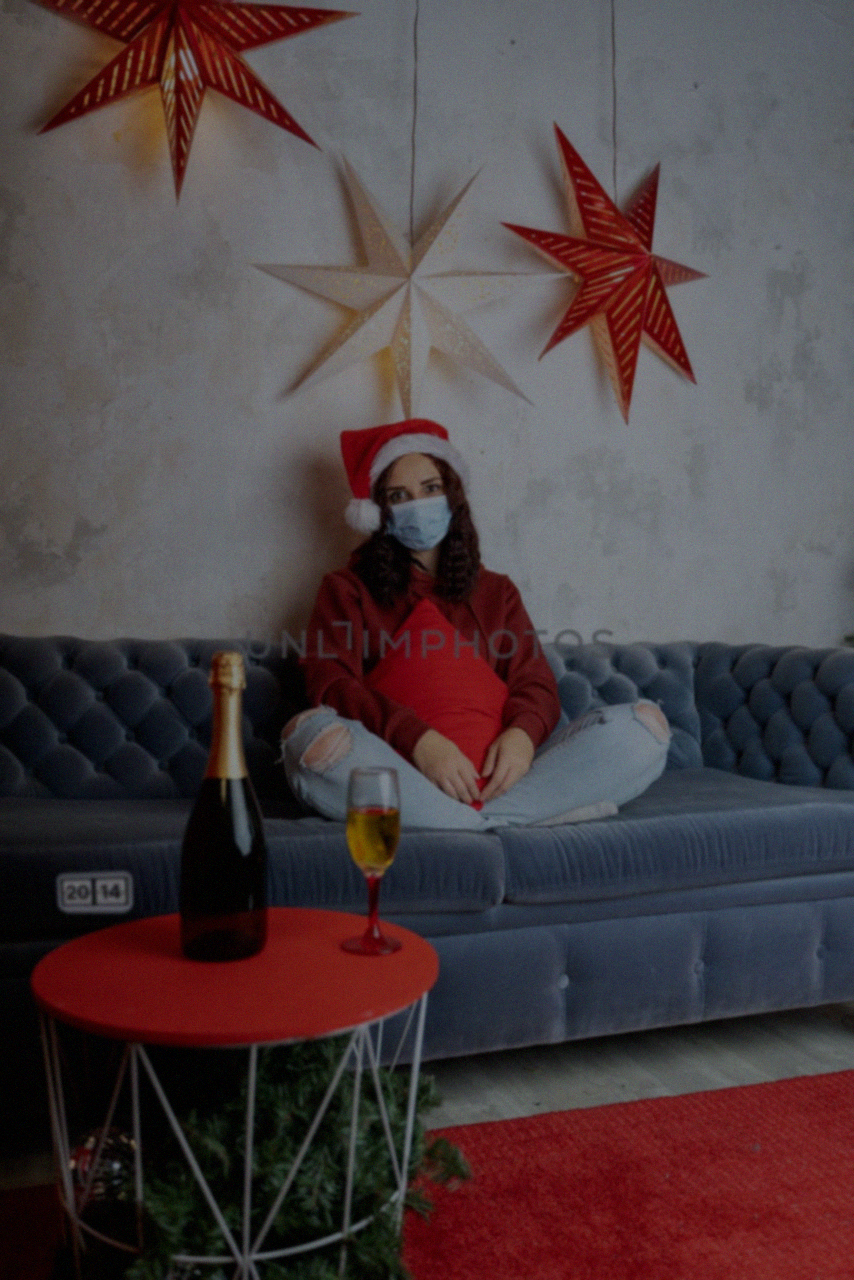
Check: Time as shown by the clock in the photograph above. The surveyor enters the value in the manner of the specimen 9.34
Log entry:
20.14
